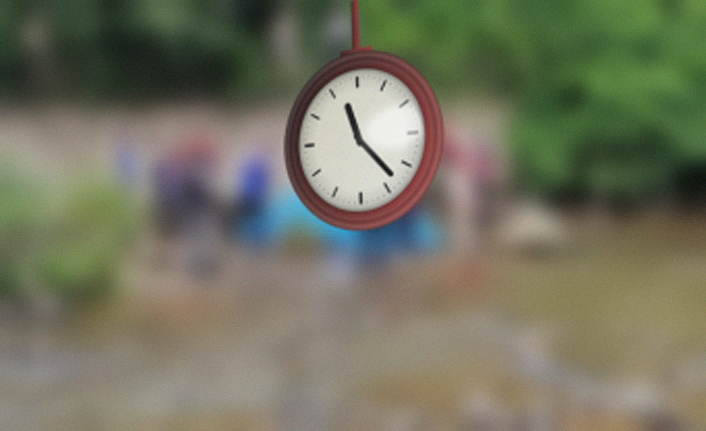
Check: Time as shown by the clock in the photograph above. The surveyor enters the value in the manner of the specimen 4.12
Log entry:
11.23
